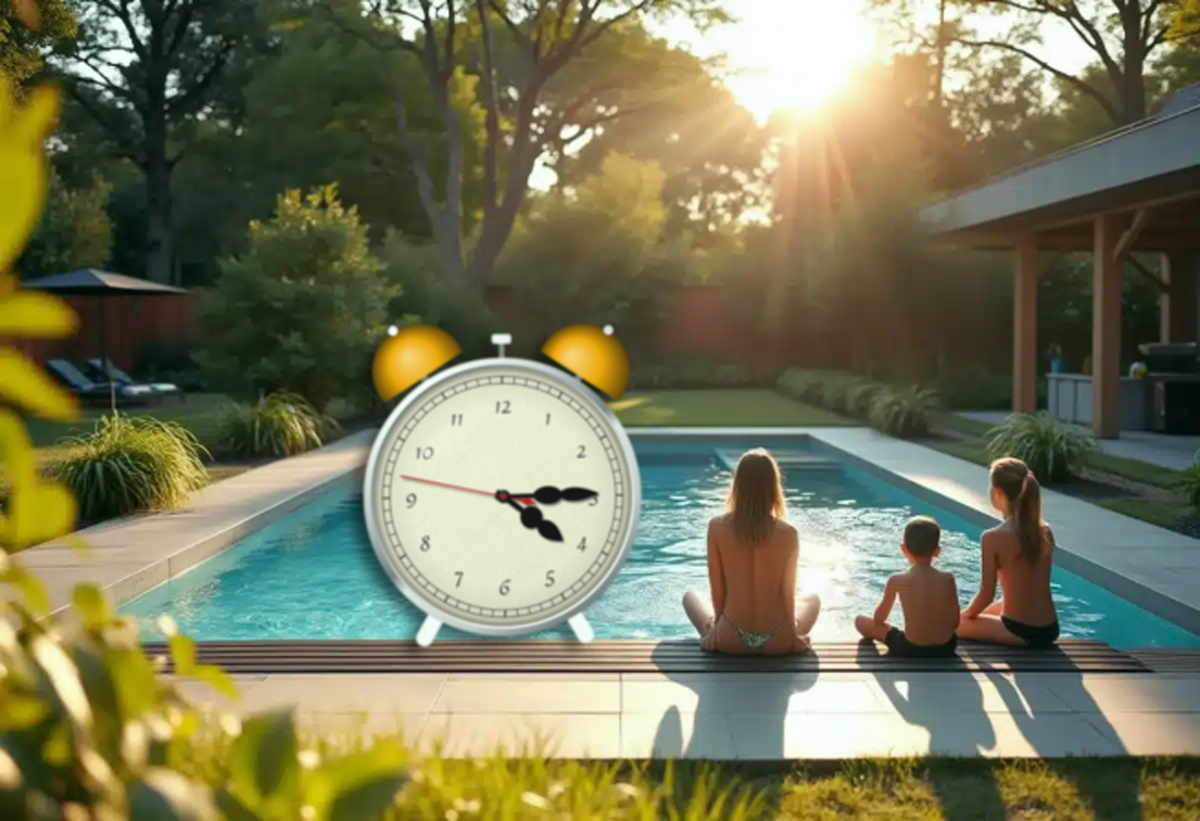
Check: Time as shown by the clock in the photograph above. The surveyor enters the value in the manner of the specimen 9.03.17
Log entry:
4.14.47
